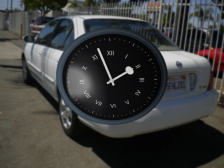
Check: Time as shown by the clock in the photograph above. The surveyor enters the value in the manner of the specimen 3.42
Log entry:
1.57
